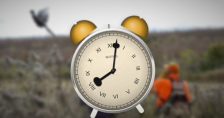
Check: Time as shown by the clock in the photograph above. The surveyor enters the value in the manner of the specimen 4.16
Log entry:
8.02
